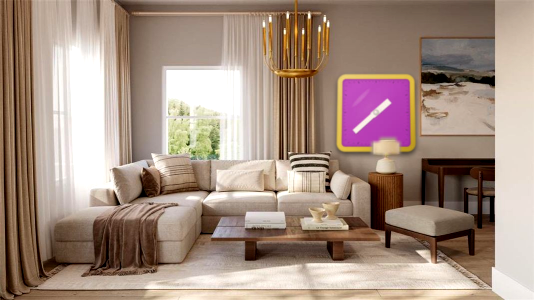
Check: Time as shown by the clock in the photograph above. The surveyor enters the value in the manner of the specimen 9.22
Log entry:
1.38
